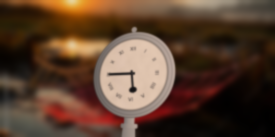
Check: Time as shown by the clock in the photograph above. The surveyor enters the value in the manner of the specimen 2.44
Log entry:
5.45
